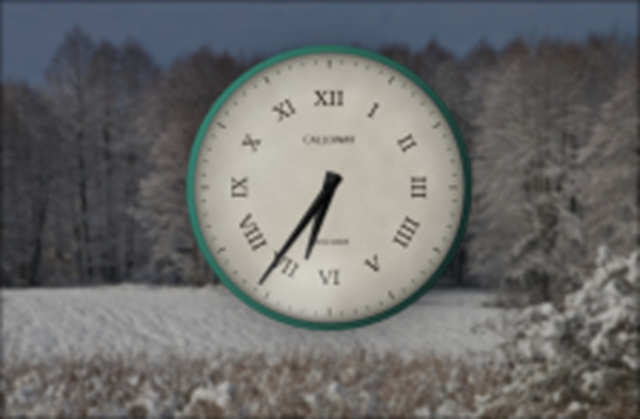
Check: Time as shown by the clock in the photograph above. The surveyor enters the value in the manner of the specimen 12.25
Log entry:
6.36
